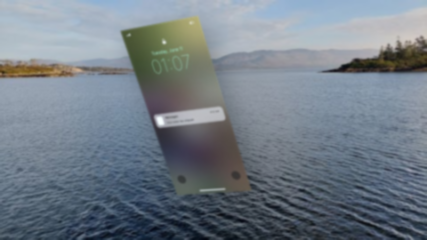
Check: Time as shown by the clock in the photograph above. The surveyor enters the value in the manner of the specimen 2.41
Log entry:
1.07
